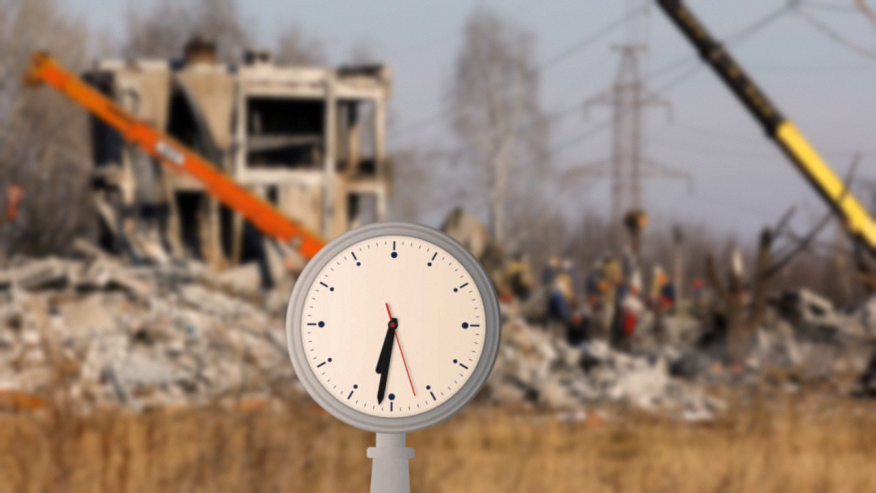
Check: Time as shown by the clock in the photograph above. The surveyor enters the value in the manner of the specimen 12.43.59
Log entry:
6.31.27
